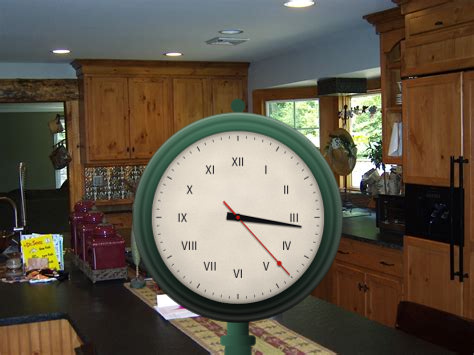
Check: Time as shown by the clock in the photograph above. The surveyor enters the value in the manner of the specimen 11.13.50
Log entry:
3.16.23
